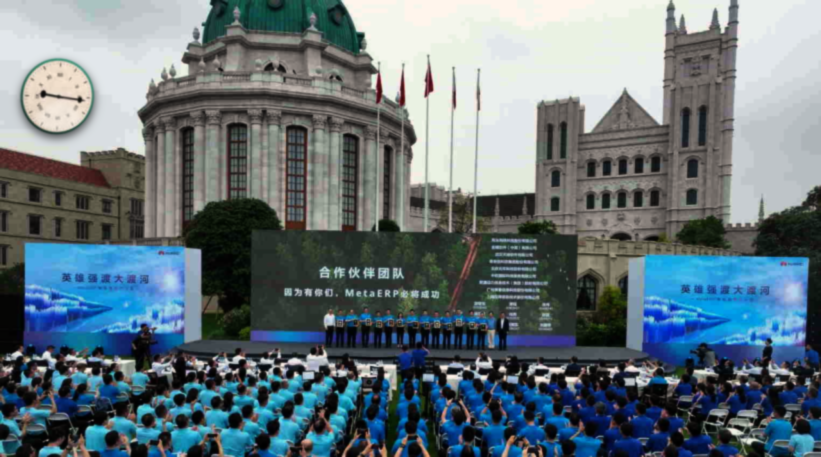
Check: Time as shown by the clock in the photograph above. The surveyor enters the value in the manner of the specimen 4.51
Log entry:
9.16
